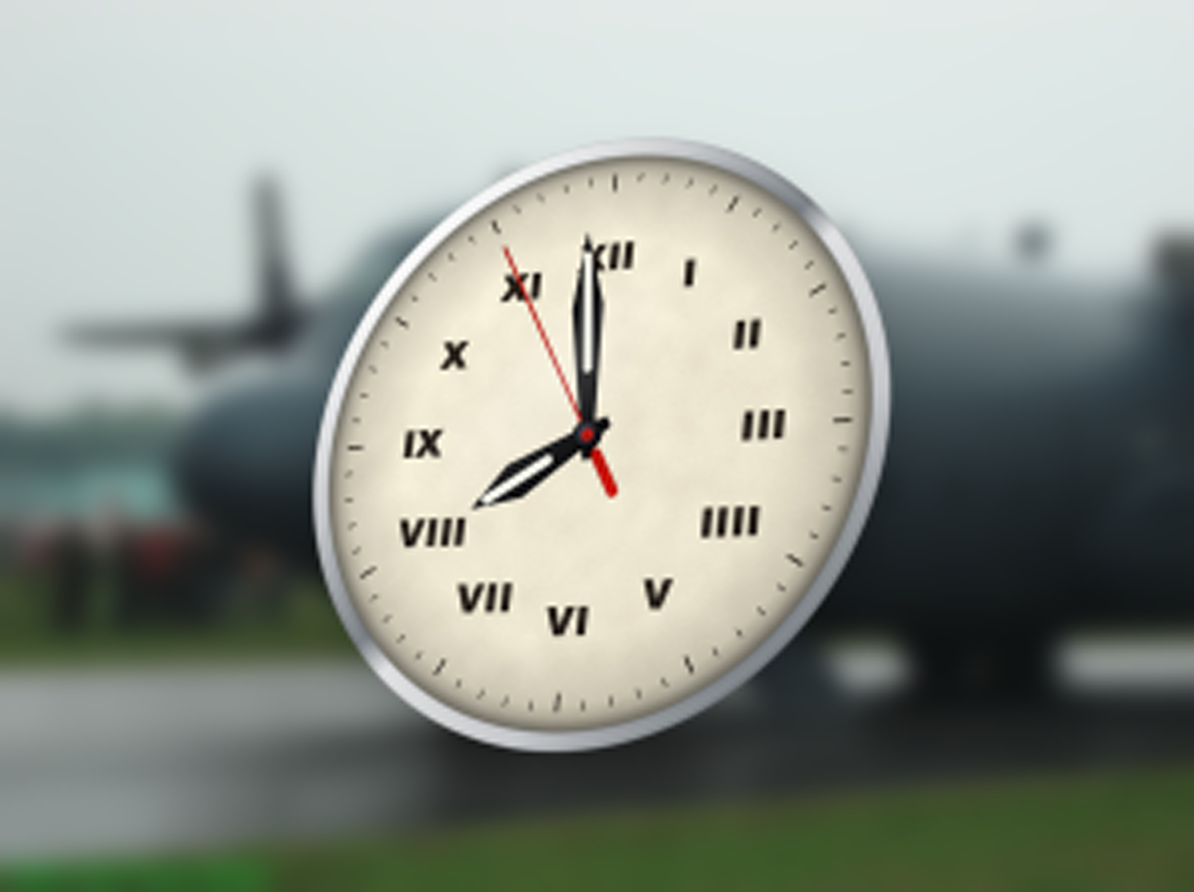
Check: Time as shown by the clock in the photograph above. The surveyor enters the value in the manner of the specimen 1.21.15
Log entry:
7.58.55
